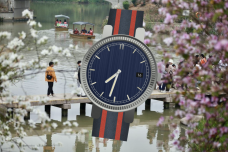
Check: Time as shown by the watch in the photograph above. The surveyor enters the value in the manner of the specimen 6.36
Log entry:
7.32
